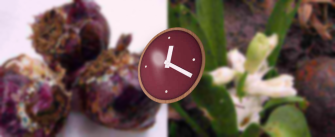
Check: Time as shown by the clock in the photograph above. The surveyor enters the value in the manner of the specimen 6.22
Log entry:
12.20
